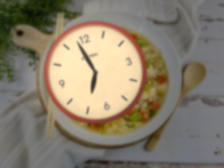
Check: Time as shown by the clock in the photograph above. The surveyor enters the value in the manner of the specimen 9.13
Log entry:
6.58
